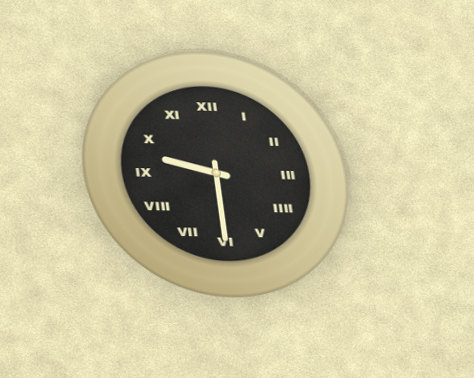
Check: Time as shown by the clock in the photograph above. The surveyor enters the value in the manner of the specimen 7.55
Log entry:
9.30
